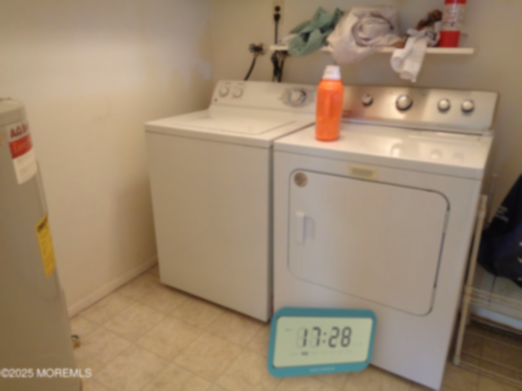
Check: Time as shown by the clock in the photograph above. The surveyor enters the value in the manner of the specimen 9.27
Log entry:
17.28
